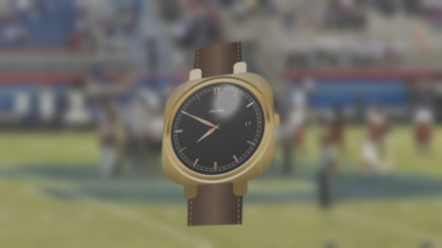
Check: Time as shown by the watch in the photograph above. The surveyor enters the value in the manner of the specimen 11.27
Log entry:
7.50
